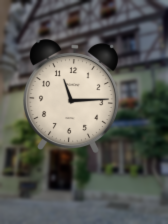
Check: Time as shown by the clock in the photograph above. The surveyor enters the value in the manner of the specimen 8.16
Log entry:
11.14
